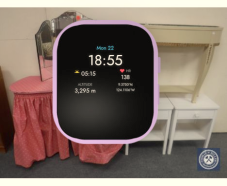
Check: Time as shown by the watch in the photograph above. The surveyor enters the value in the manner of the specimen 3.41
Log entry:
18.55
